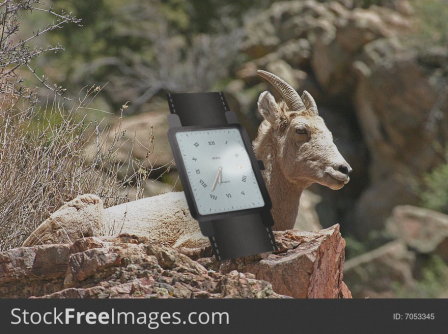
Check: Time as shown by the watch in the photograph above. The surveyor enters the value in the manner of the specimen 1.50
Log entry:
6.36
